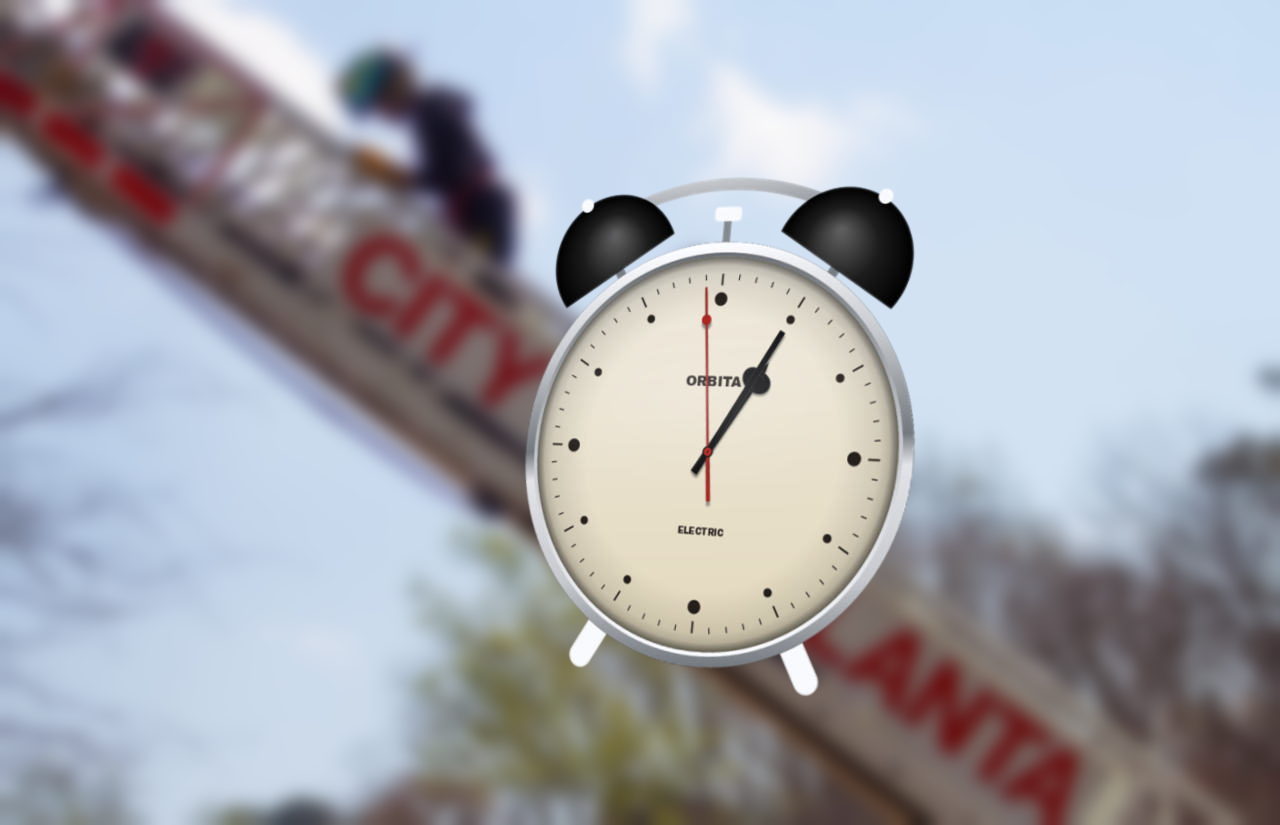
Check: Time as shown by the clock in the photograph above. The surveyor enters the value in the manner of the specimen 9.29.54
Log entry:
1.04.59
